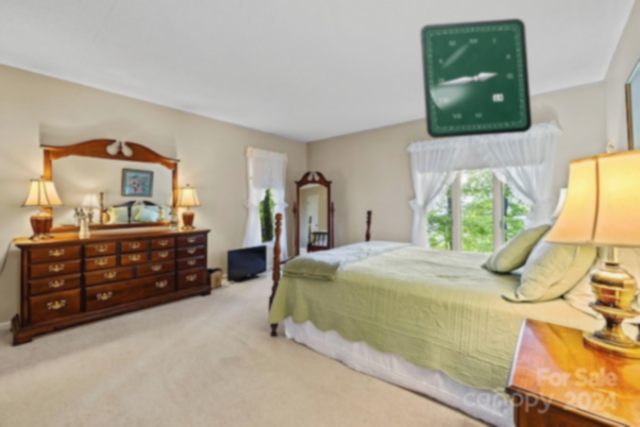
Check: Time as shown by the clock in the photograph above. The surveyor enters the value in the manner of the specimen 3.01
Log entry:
2.44
